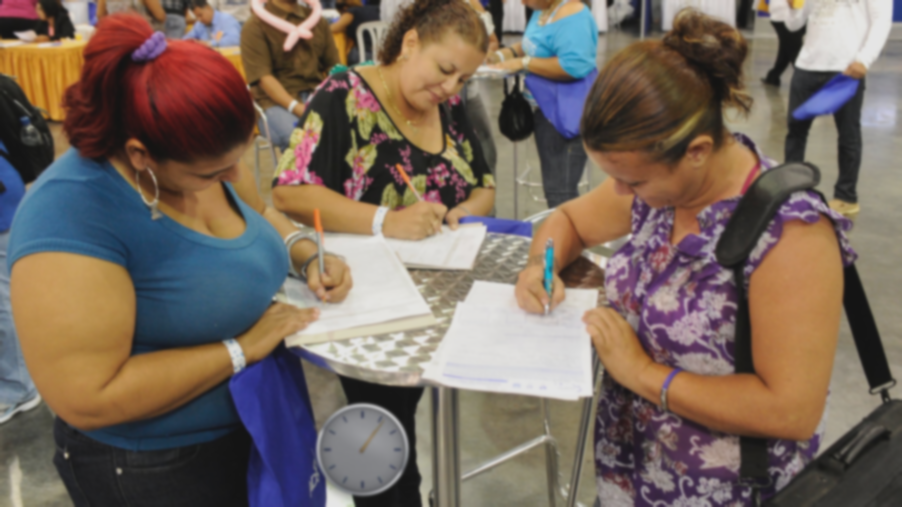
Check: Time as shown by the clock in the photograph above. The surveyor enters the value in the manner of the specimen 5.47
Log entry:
1.06
